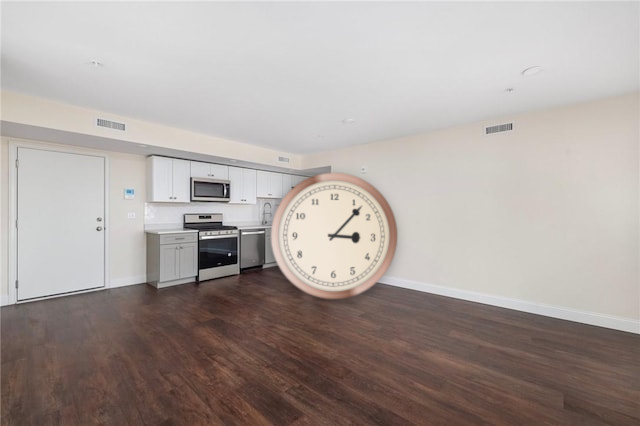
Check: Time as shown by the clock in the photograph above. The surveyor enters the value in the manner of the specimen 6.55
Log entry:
3.07
